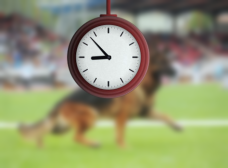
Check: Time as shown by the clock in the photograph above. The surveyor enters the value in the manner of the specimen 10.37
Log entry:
8.53
